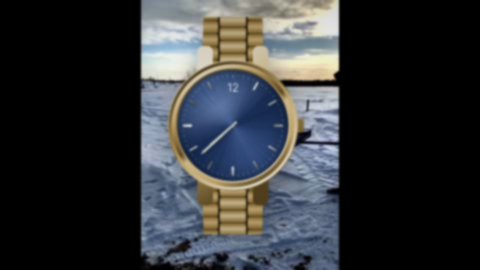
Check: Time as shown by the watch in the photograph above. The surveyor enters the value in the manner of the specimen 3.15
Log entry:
7.38
